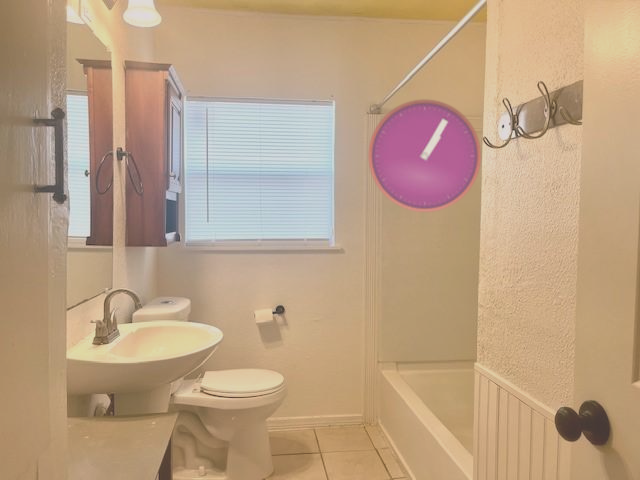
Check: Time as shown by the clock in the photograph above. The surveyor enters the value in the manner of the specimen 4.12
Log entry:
1.05
